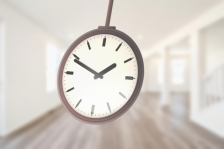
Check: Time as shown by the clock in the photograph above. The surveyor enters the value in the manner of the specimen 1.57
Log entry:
1.49
